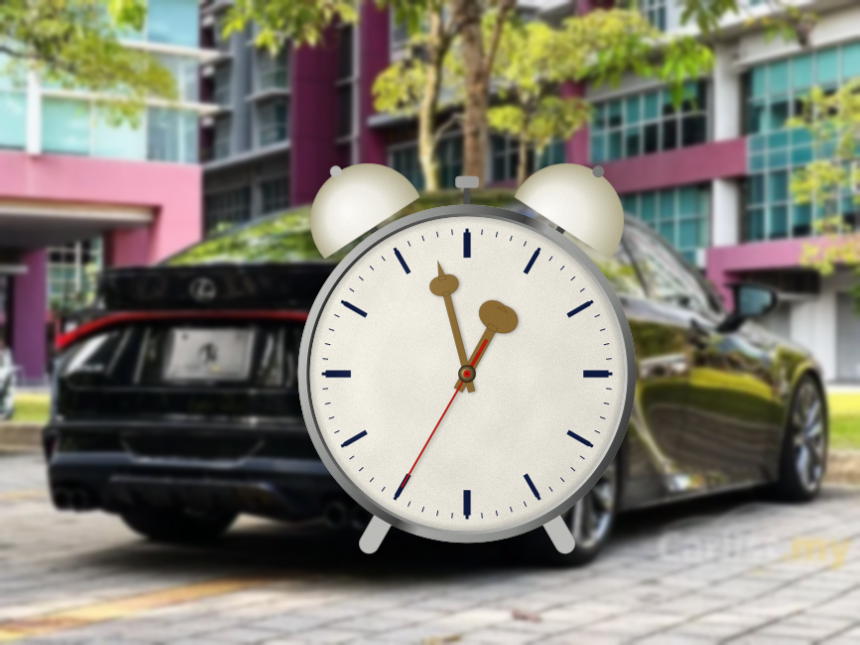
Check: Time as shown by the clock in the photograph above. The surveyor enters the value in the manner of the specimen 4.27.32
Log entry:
12.57.35
